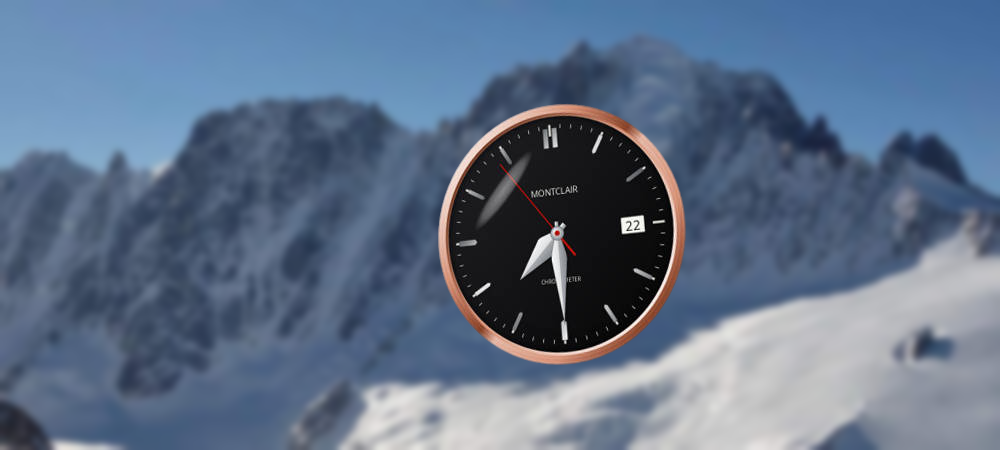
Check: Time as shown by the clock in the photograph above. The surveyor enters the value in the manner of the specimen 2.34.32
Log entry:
7.29.54
